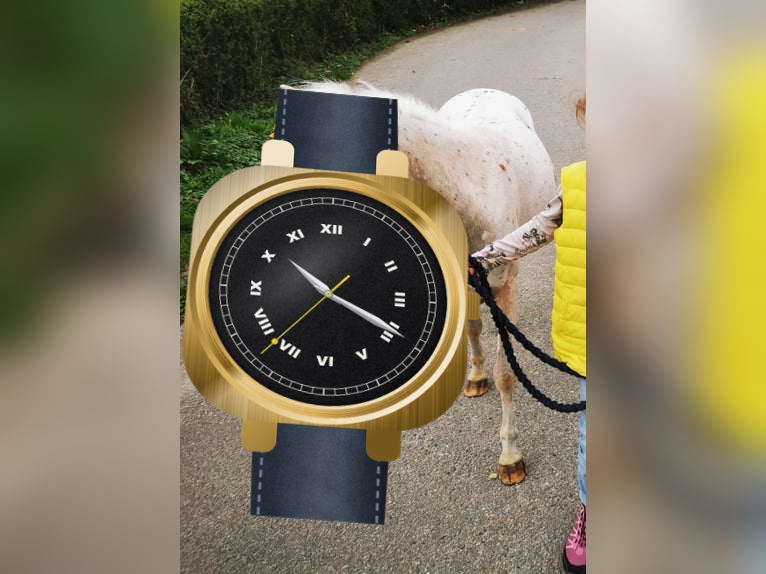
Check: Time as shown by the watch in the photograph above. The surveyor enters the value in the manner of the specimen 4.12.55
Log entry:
10.19.37
